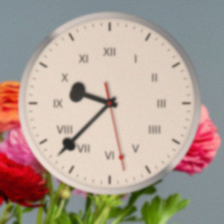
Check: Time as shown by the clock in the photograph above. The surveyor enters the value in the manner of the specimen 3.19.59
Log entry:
9.37.28
